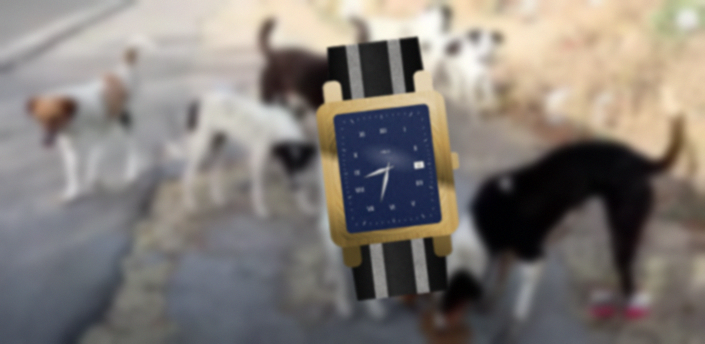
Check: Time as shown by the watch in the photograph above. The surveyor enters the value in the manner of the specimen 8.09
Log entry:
8.33
